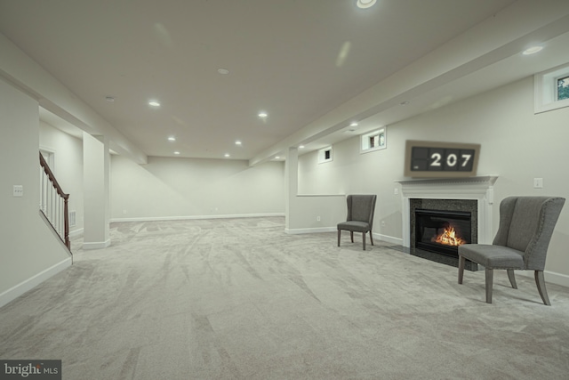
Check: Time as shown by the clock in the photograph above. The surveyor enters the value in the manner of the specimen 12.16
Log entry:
2.07
